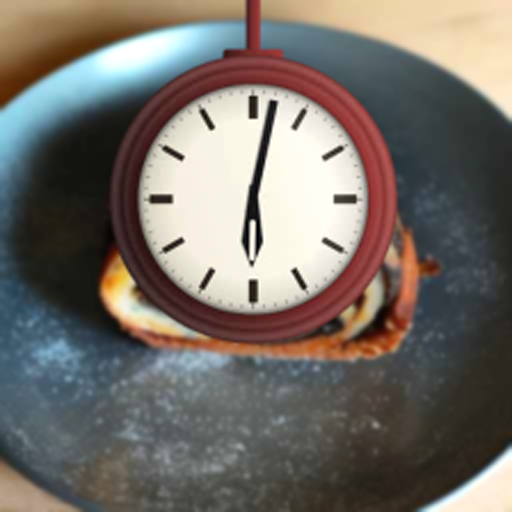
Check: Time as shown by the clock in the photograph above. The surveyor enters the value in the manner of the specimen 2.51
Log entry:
6.02
